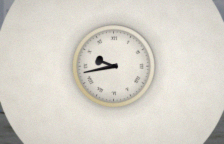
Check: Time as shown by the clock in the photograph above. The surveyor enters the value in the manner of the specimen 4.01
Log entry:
9.43
